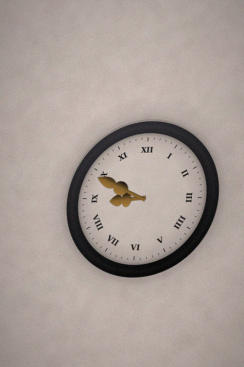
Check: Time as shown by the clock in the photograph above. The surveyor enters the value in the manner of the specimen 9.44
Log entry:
8.49
